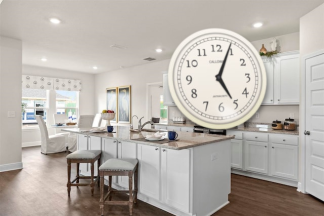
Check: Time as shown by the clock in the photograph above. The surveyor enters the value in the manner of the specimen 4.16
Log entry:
5.04
